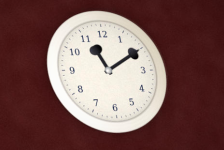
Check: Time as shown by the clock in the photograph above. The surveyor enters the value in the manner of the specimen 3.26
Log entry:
11.10
